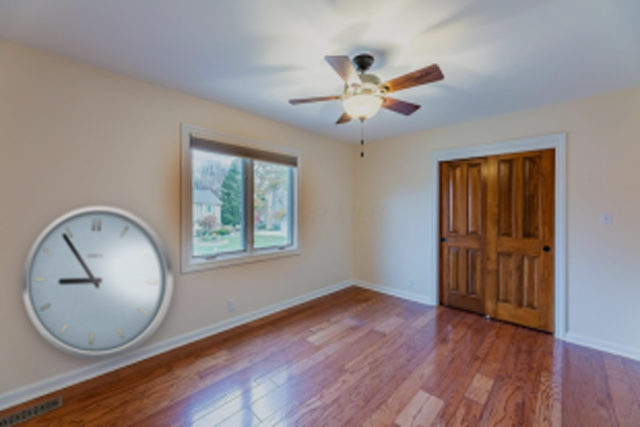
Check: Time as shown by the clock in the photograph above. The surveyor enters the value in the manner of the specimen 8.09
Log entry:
8.54
